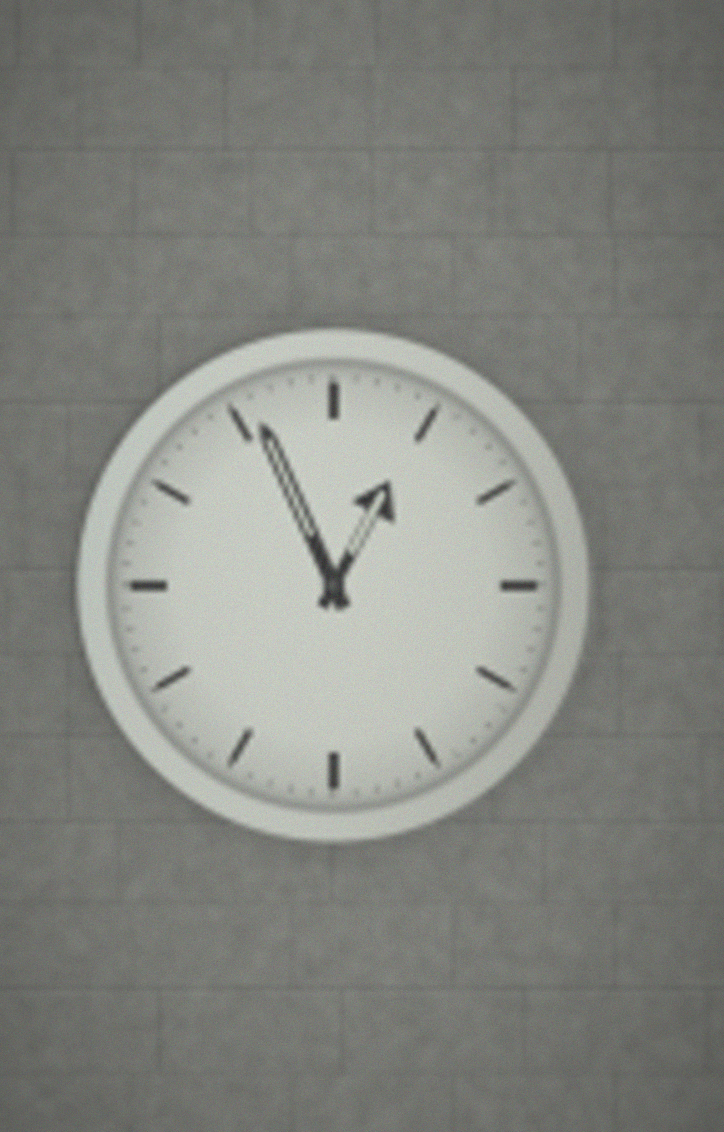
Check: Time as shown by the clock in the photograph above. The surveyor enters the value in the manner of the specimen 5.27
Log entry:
12.56
